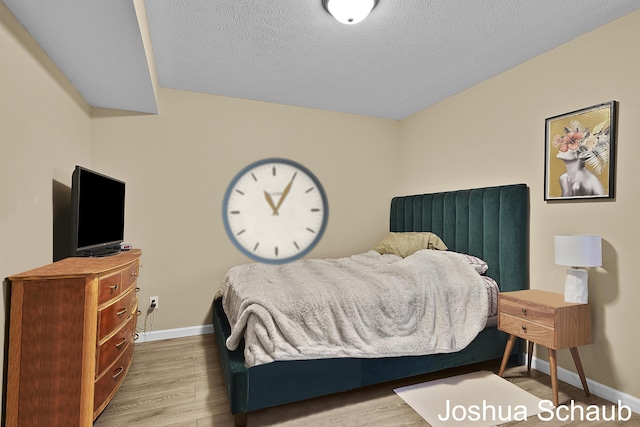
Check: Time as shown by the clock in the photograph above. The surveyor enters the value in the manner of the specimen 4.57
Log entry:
11.05
